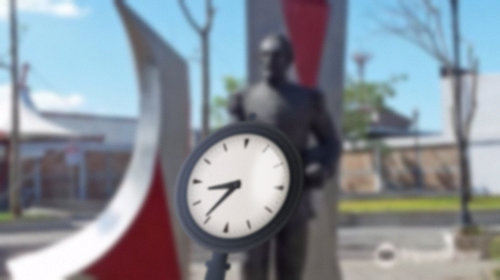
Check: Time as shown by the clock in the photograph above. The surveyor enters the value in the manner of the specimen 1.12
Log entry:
8.36
